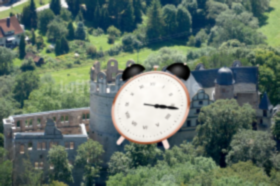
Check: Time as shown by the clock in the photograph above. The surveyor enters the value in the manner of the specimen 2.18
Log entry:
3.16
